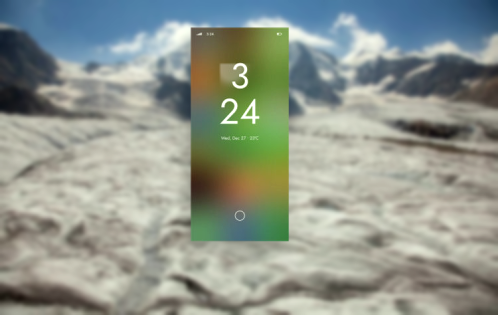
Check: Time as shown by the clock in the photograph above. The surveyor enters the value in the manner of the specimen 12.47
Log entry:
3.24
